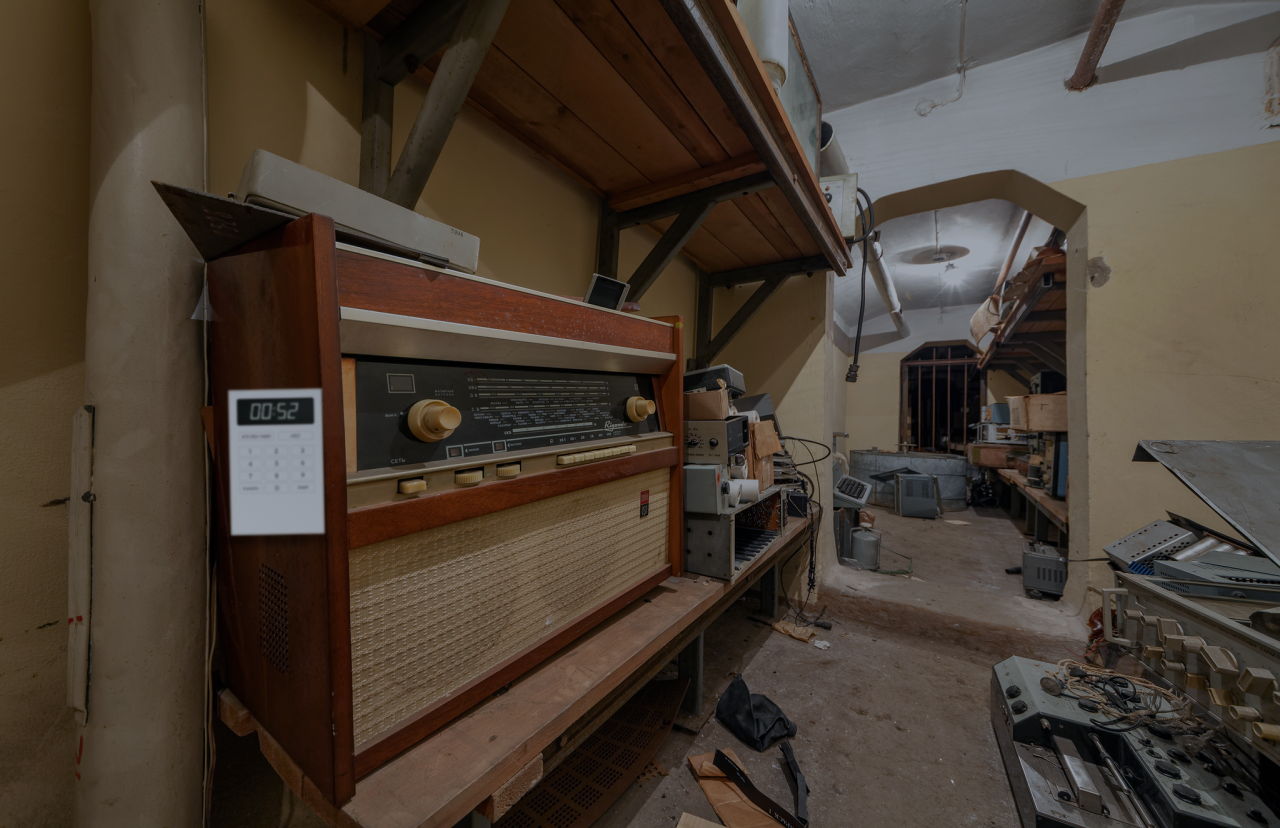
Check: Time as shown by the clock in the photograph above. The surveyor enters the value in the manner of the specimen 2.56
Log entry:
0.52
